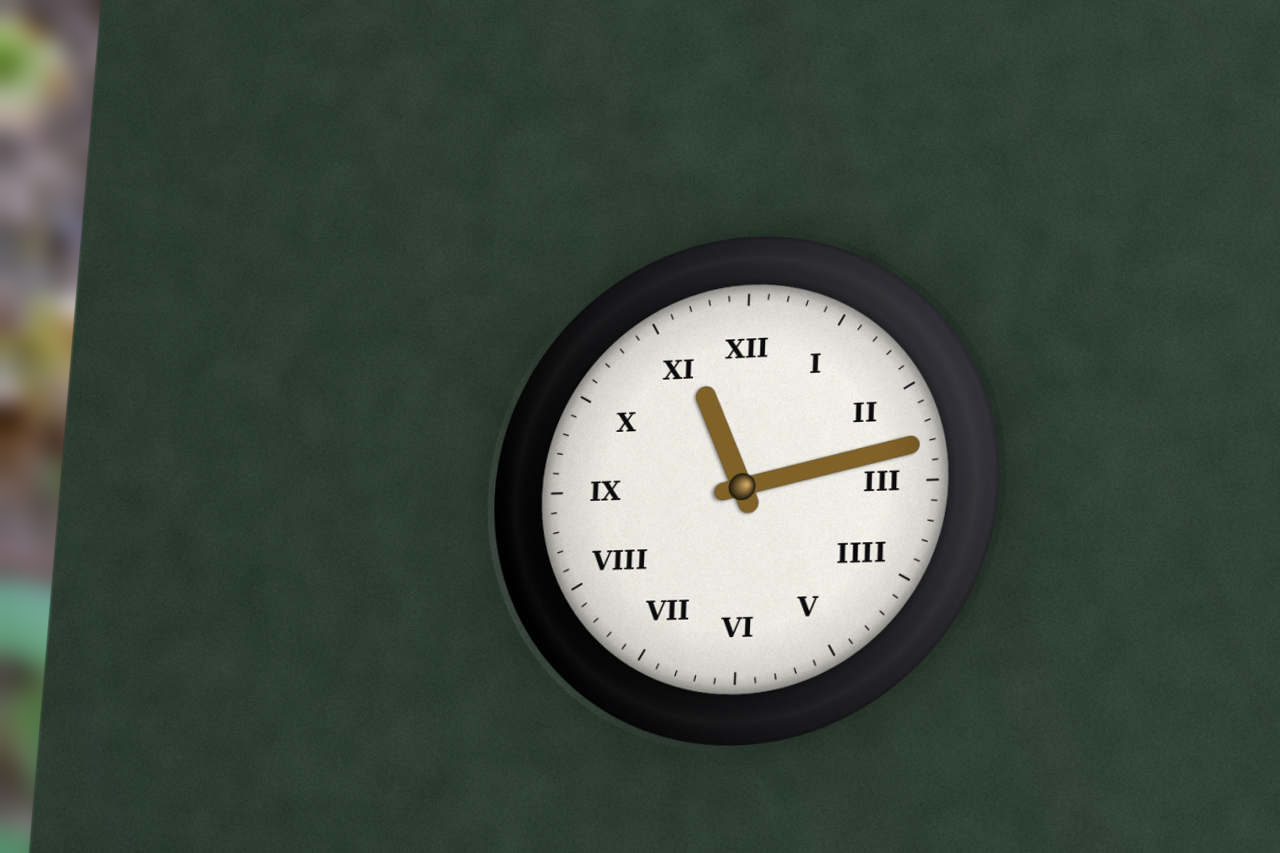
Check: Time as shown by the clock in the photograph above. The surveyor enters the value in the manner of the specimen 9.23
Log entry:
11.13
